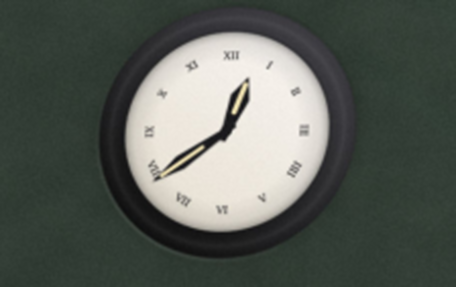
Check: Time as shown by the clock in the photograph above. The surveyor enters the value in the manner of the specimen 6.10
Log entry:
12.39
